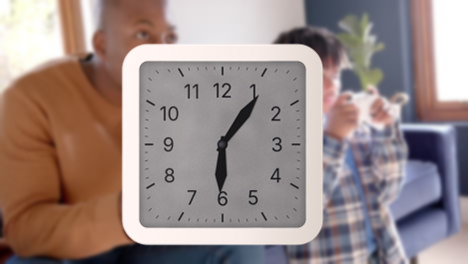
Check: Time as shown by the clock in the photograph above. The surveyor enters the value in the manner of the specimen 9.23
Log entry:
6.06
